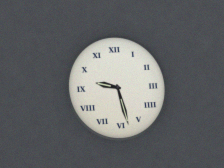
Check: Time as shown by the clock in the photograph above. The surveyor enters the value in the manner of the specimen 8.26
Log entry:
9.28
